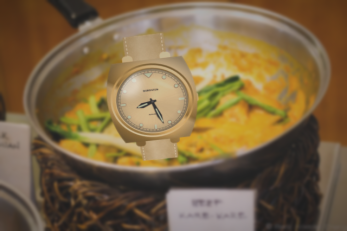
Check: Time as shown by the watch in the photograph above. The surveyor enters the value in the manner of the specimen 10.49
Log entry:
8.27
